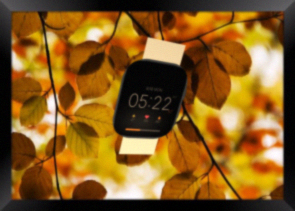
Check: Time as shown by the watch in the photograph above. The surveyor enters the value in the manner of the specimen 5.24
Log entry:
5.22
